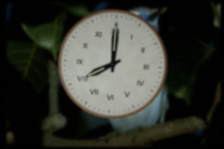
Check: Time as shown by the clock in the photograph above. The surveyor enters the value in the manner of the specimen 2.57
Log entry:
8.00
